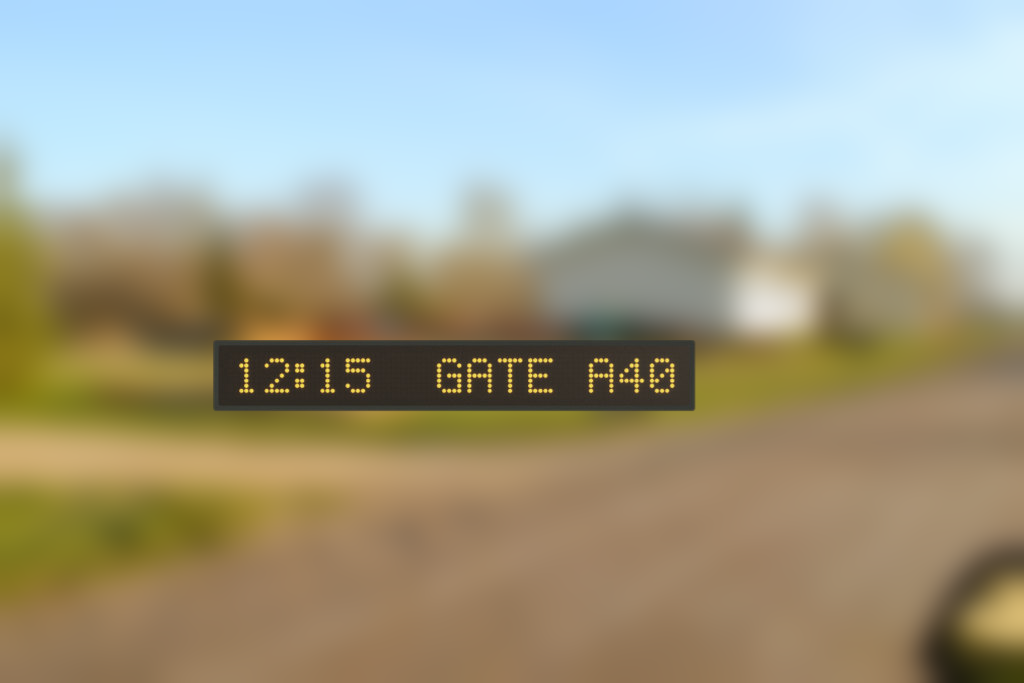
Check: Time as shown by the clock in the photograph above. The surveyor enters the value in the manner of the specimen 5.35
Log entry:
12.15
